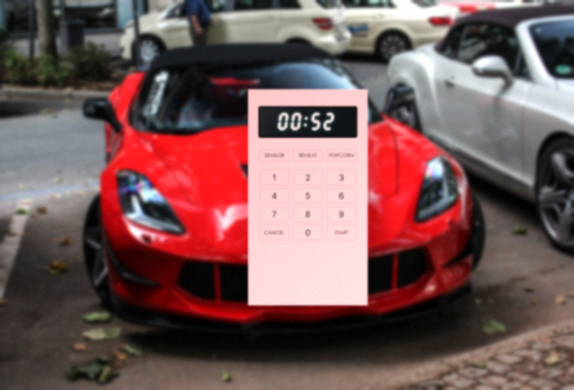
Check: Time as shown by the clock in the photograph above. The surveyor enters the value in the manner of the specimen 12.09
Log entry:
0.52
